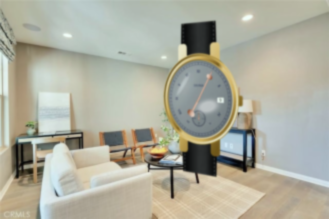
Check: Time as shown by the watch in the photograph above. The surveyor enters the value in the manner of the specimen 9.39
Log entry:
7.05
